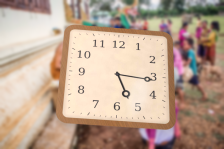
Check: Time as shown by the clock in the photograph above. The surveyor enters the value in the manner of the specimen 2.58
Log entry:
5.16
